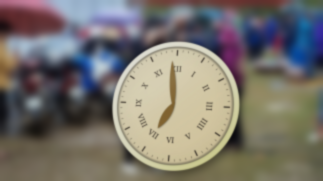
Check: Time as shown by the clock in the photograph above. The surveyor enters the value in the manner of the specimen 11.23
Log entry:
6.59
